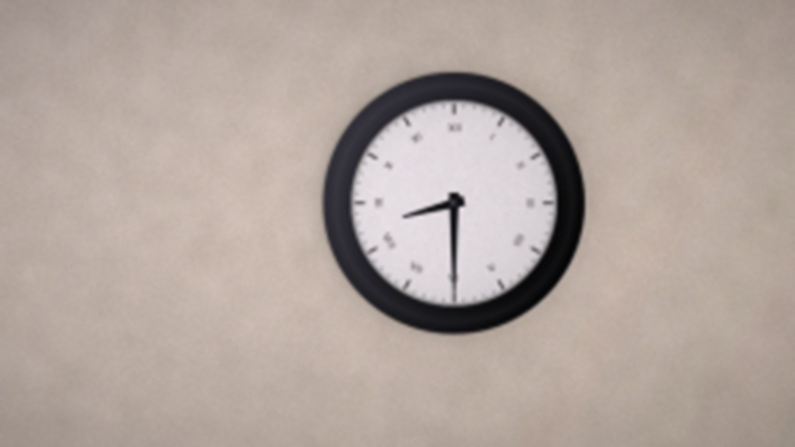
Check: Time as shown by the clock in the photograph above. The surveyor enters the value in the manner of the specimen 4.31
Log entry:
8.30
